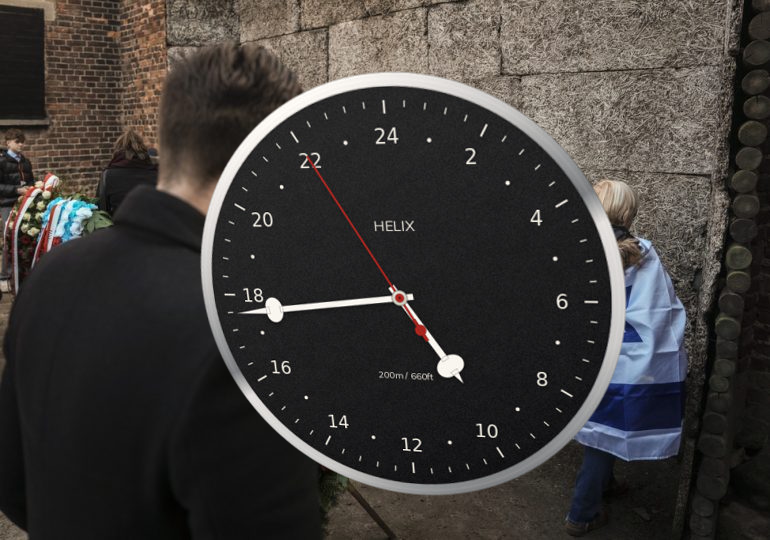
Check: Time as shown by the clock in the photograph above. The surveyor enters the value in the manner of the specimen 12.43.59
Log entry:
9.43.55
